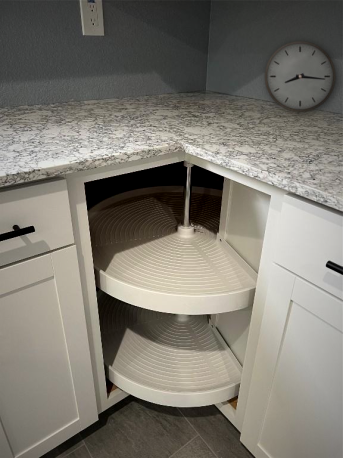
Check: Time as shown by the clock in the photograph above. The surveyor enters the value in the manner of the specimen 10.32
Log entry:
8.16
